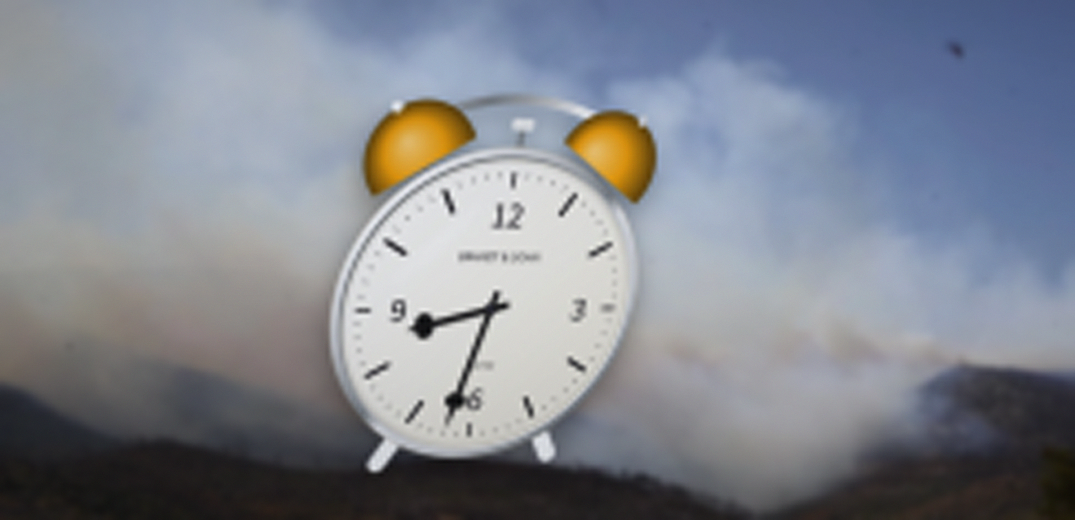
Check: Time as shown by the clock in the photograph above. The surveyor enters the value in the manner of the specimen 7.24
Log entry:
8.32
